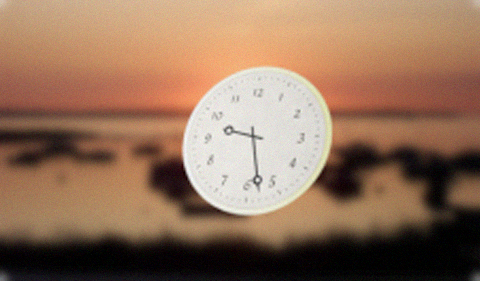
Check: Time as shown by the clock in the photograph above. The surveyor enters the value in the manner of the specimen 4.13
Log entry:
9.28
